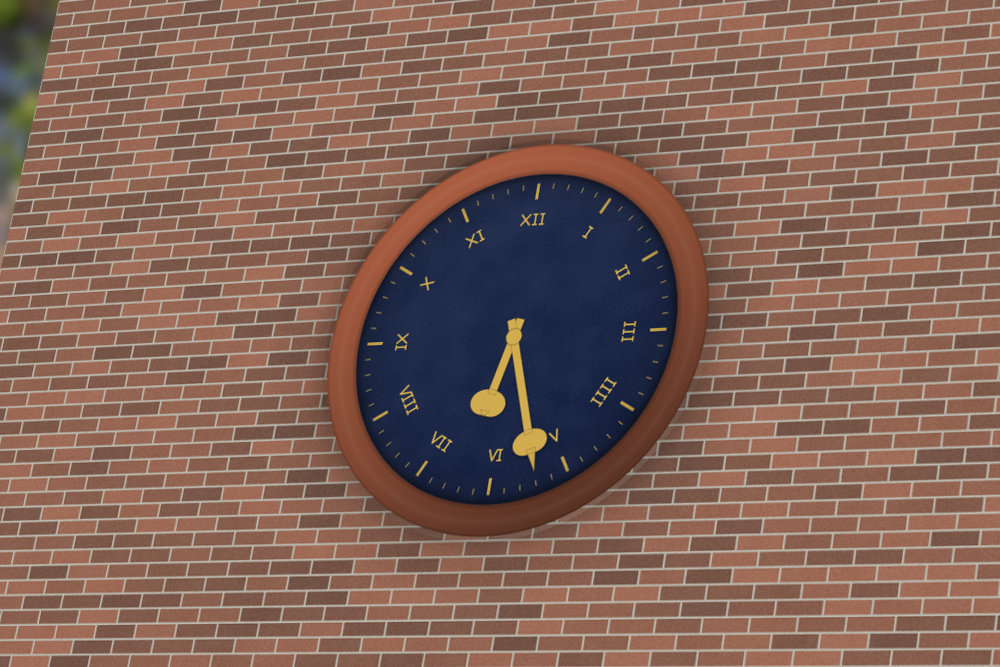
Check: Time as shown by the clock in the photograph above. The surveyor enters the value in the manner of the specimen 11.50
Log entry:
6.27
